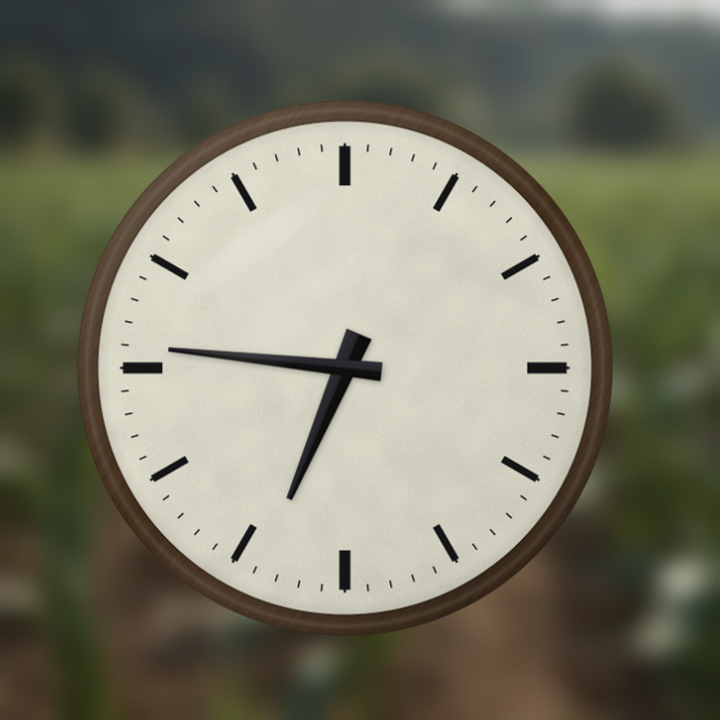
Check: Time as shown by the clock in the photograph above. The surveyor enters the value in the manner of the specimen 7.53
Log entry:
6.46
